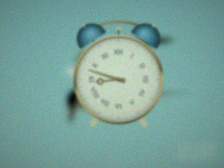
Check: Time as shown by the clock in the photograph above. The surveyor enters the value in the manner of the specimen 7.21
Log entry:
8.48
